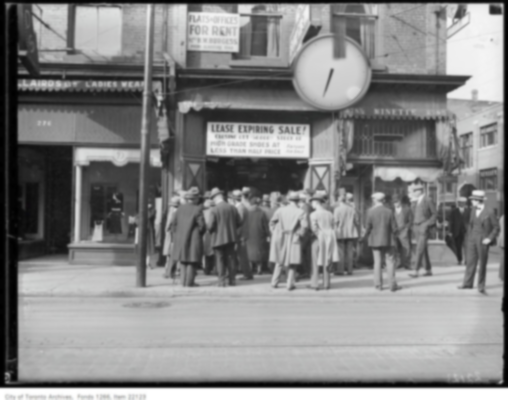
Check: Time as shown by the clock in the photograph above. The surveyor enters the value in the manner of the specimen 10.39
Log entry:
6.33
